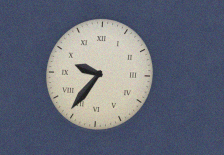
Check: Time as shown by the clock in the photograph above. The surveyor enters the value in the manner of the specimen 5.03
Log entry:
9.36
